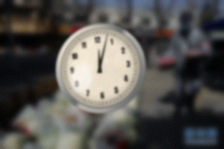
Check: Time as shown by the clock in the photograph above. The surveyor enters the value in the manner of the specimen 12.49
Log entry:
12.03
